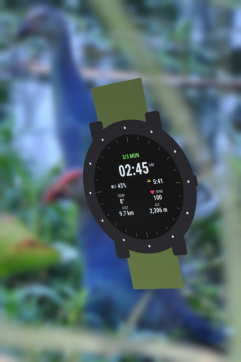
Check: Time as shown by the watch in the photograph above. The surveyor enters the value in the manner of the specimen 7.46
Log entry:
2.45
